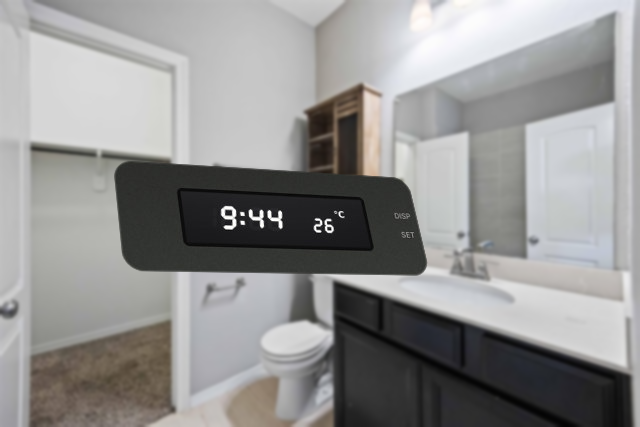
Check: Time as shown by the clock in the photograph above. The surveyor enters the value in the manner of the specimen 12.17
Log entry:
9.44
